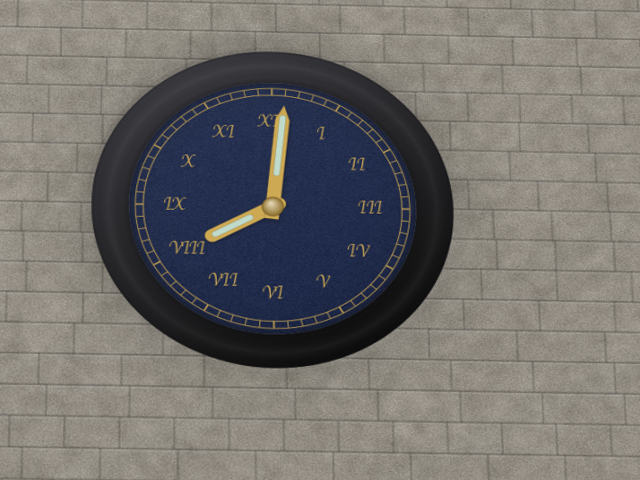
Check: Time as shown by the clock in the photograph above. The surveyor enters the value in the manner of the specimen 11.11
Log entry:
8.01
